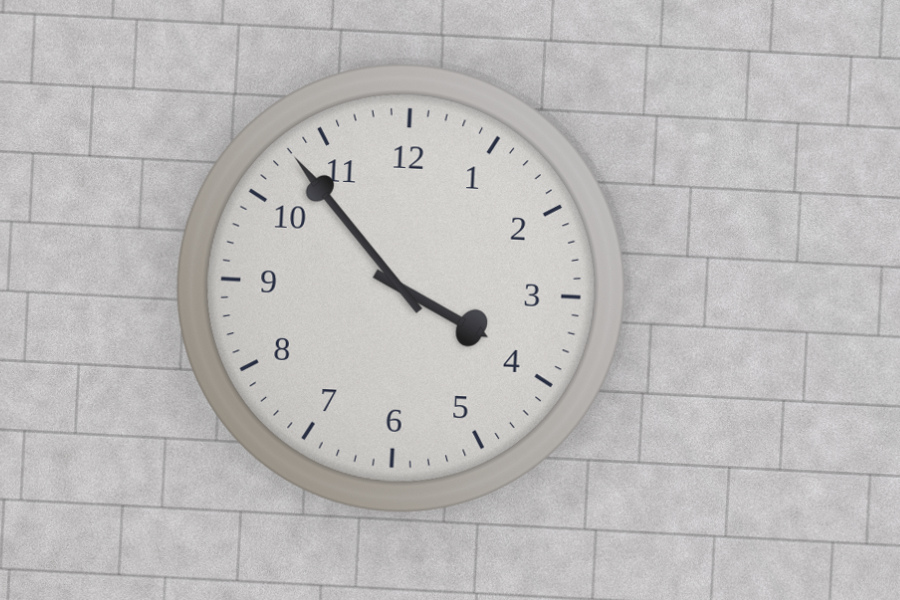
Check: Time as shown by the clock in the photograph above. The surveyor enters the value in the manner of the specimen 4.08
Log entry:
3.53
